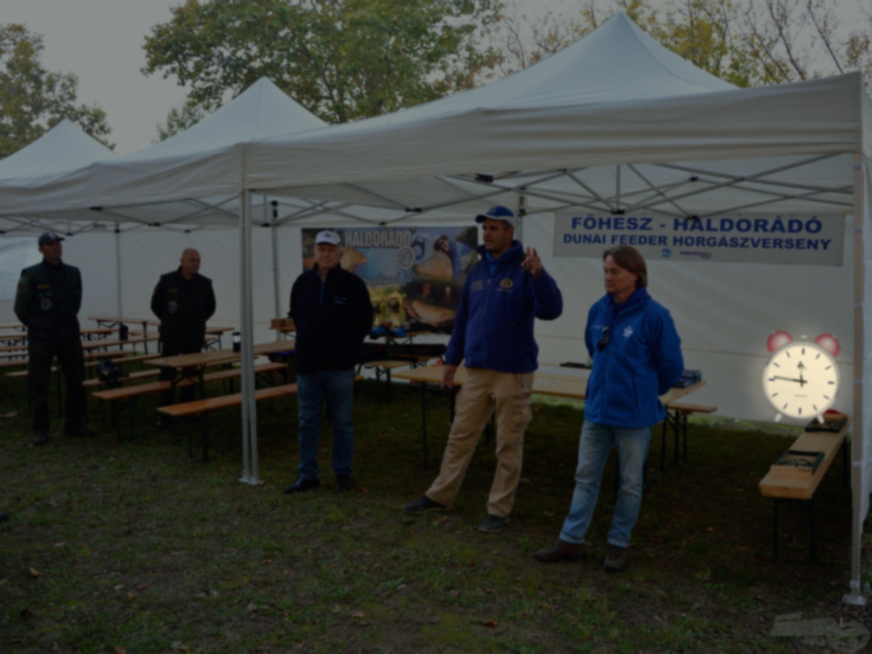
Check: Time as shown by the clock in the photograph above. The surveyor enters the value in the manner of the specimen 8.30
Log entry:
11.46
